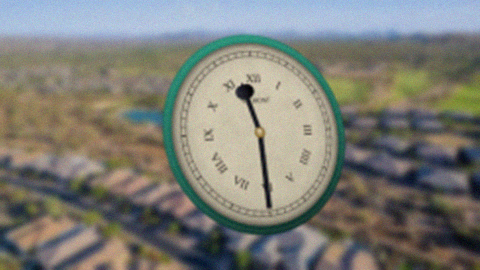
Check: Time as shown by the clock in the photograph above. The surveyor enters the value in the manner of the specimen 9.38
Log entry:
11.30
